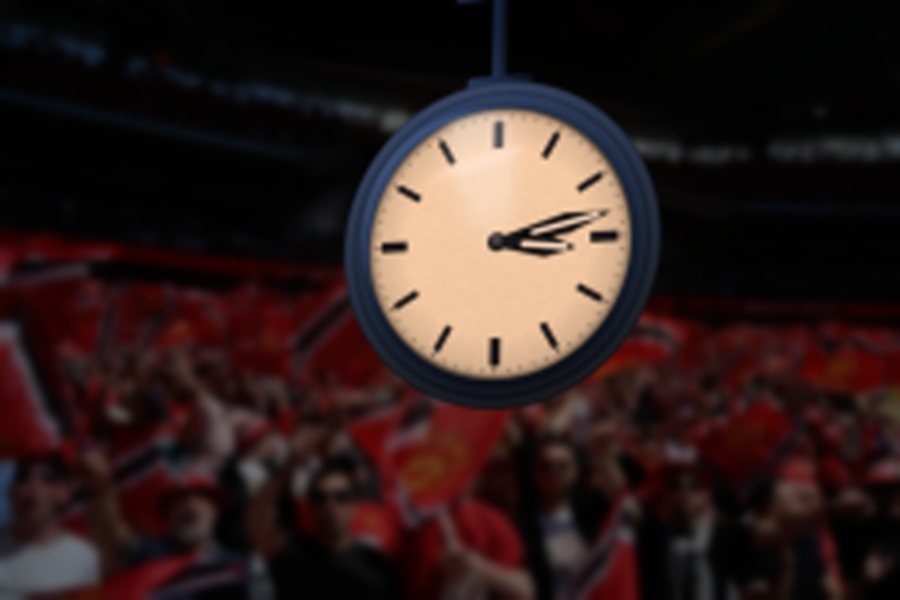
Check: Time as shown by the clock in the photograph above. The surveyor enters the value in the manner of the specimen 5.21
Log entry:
3.13
